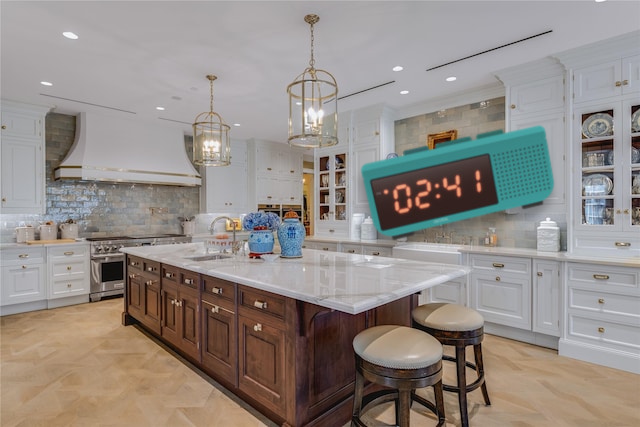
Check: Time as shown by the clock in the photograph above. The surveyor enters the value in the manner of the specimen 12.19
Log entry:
2.41
